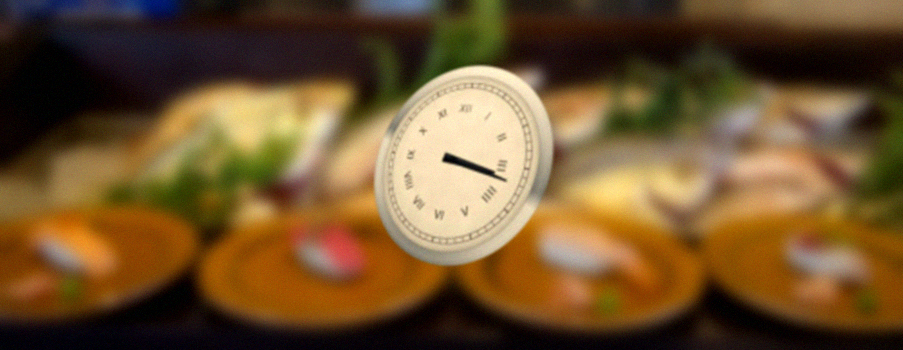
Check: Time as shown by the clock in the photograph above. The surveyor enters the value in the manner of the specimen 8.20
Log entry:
3.17
